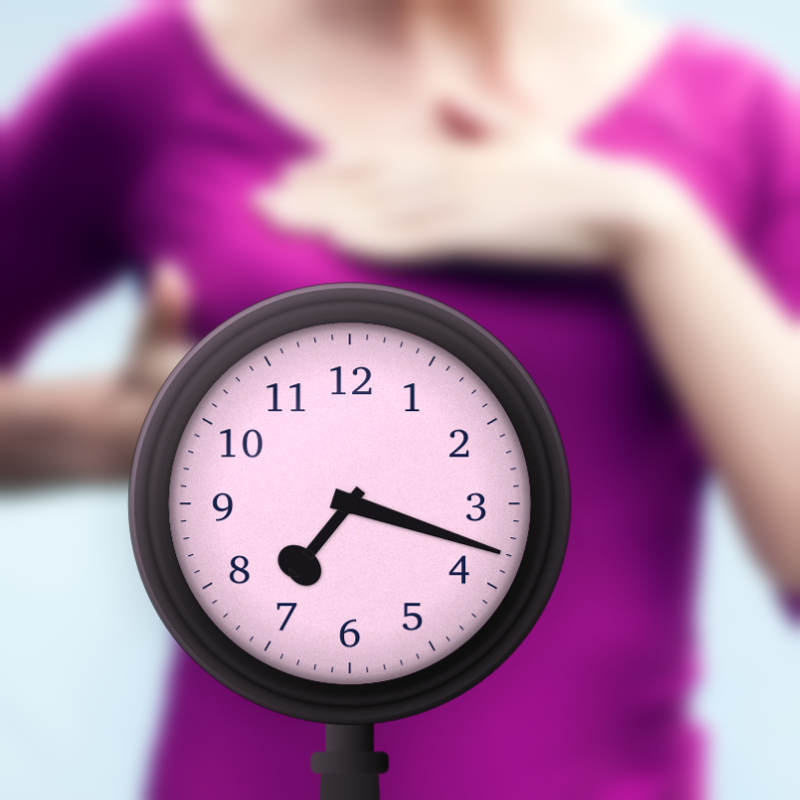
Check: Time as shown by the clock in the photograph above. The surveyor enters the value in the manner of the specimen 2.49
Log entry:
7.18
